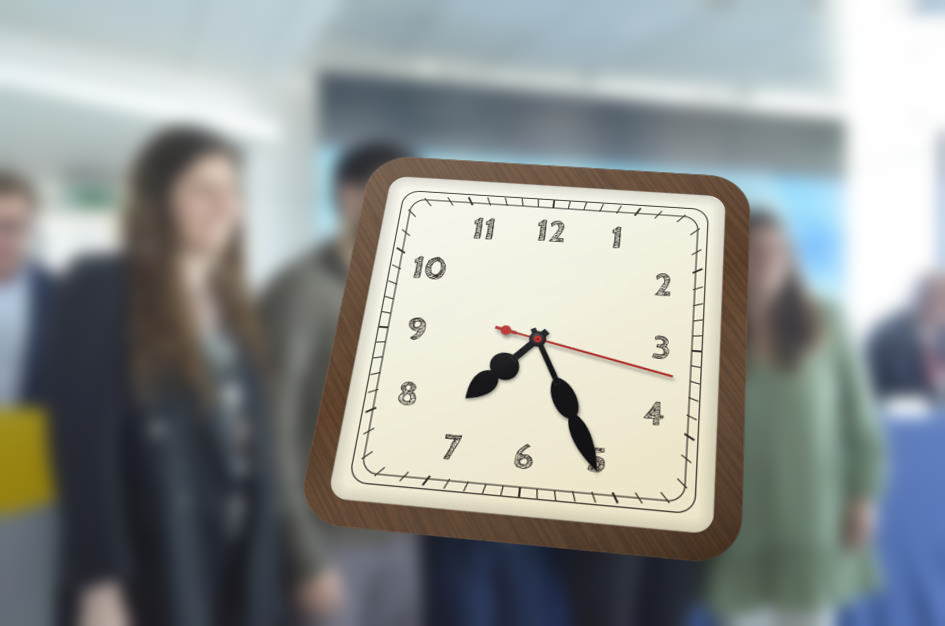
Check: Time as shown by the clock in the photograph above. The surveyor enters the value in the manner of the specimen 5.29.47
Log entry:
7.25.17
